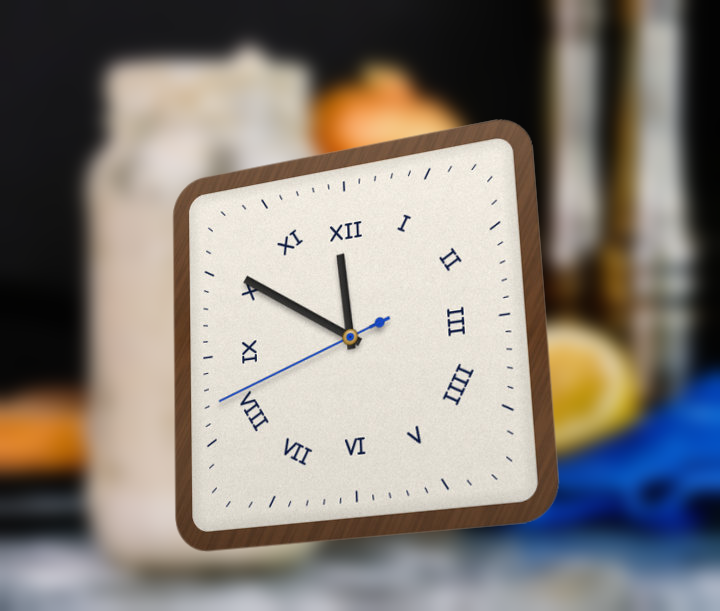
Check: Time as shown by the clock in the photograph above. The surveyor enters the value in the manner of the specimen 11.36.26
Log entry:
11.50.42
